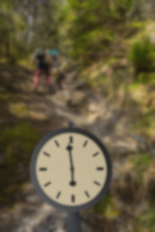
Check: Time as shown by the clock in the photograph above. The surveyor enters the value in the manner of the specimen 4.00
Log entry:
5.59
